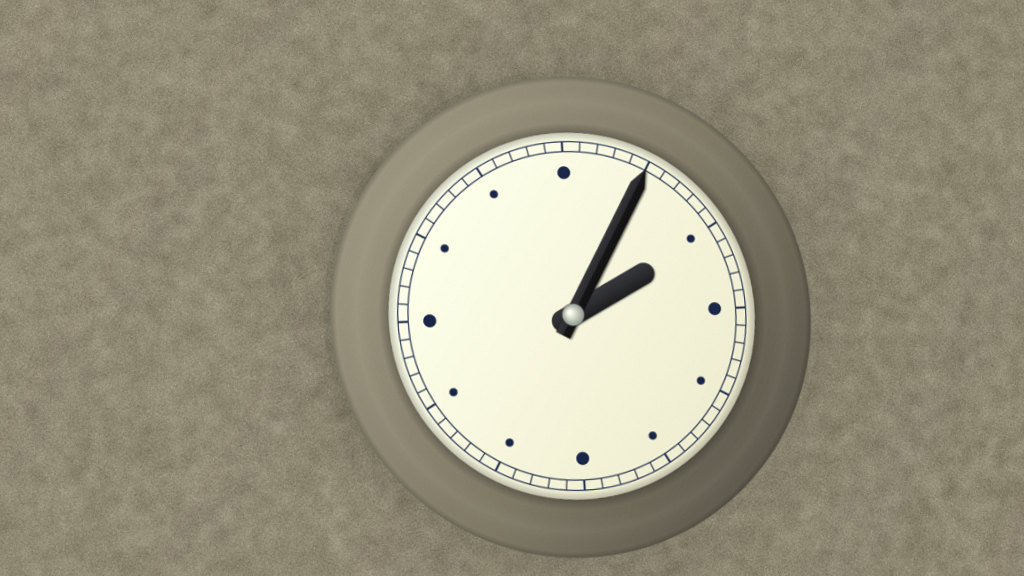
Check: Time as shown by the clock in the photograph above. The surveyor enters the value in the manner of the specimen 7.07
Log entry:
2.05
